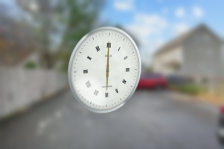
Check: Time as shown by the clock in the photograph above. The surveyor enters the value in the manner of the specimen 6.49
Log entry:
6.00
